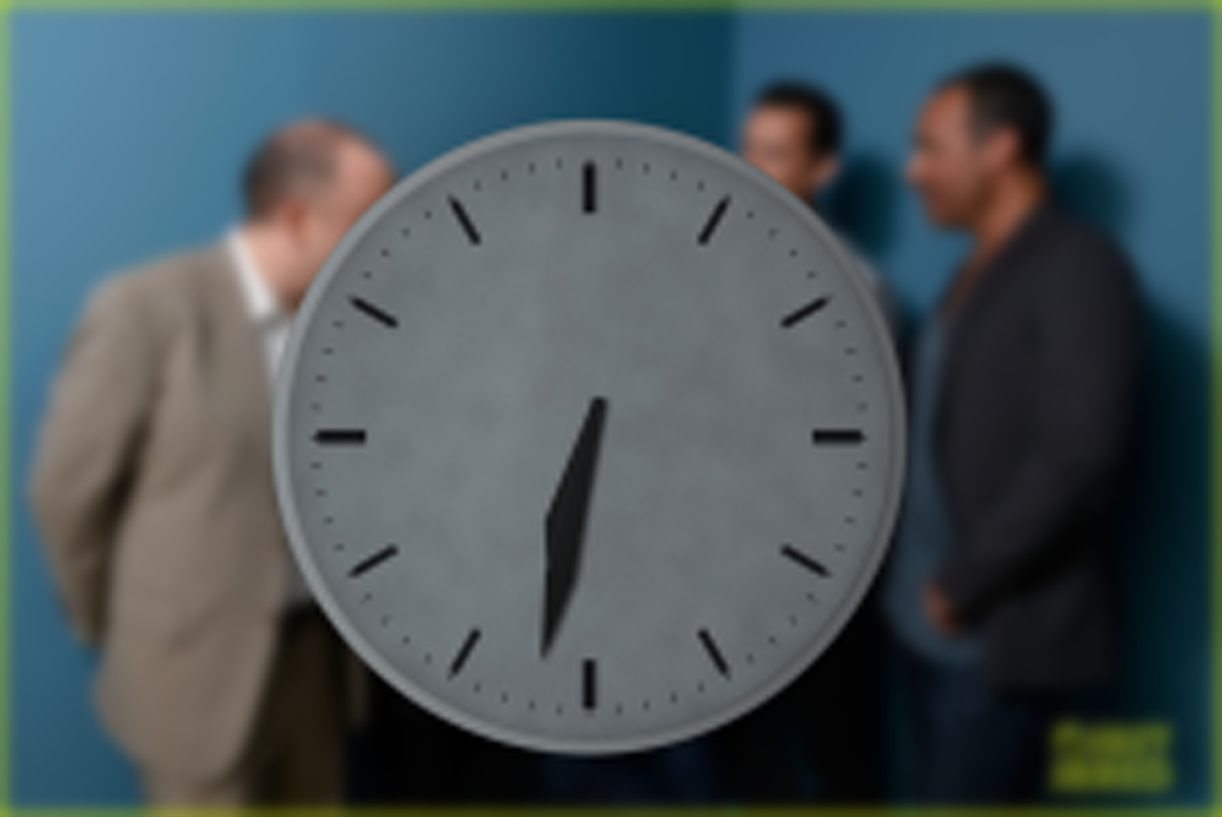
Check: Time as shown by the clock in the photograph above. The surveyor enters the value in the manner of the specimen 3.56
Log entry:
6.32
